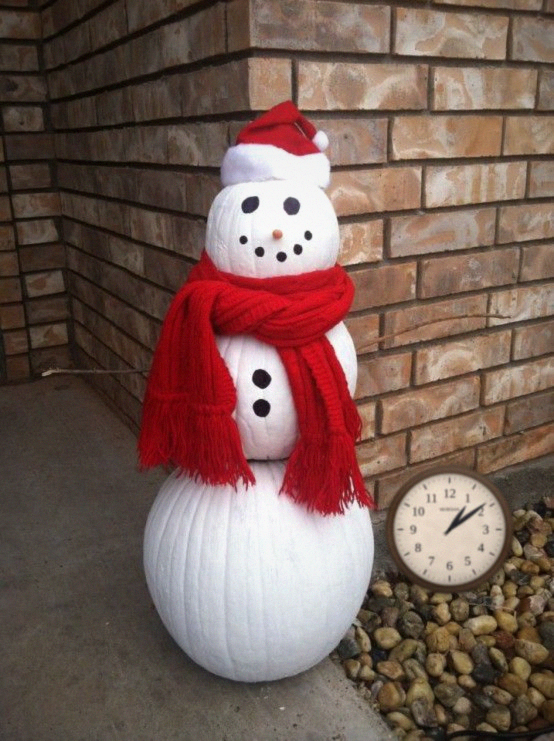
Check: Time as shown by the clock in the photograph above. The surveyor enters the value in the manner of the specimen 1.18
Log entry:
1.09
